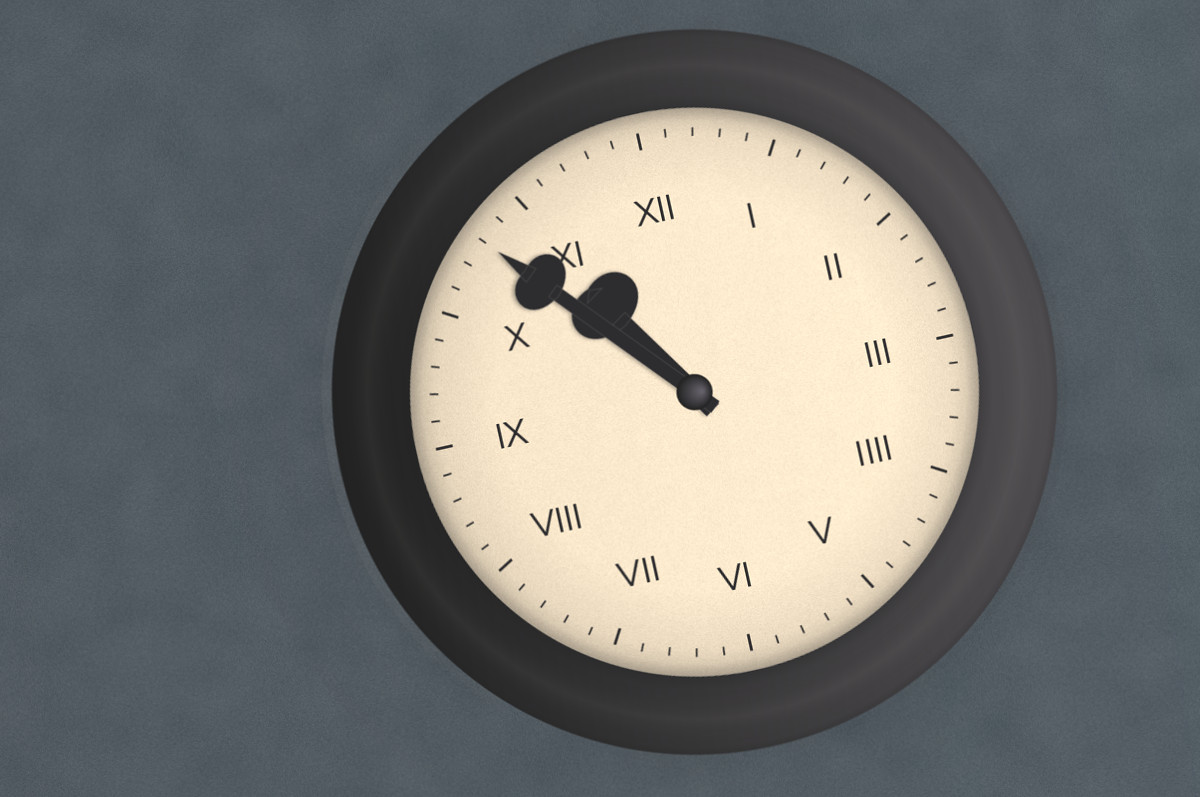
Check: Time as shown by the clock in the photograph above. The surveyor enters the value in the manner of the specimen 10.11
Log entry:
10.53
